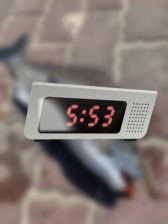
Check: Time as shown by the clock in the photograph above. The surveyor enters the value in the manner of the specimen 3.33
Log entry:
5.53
